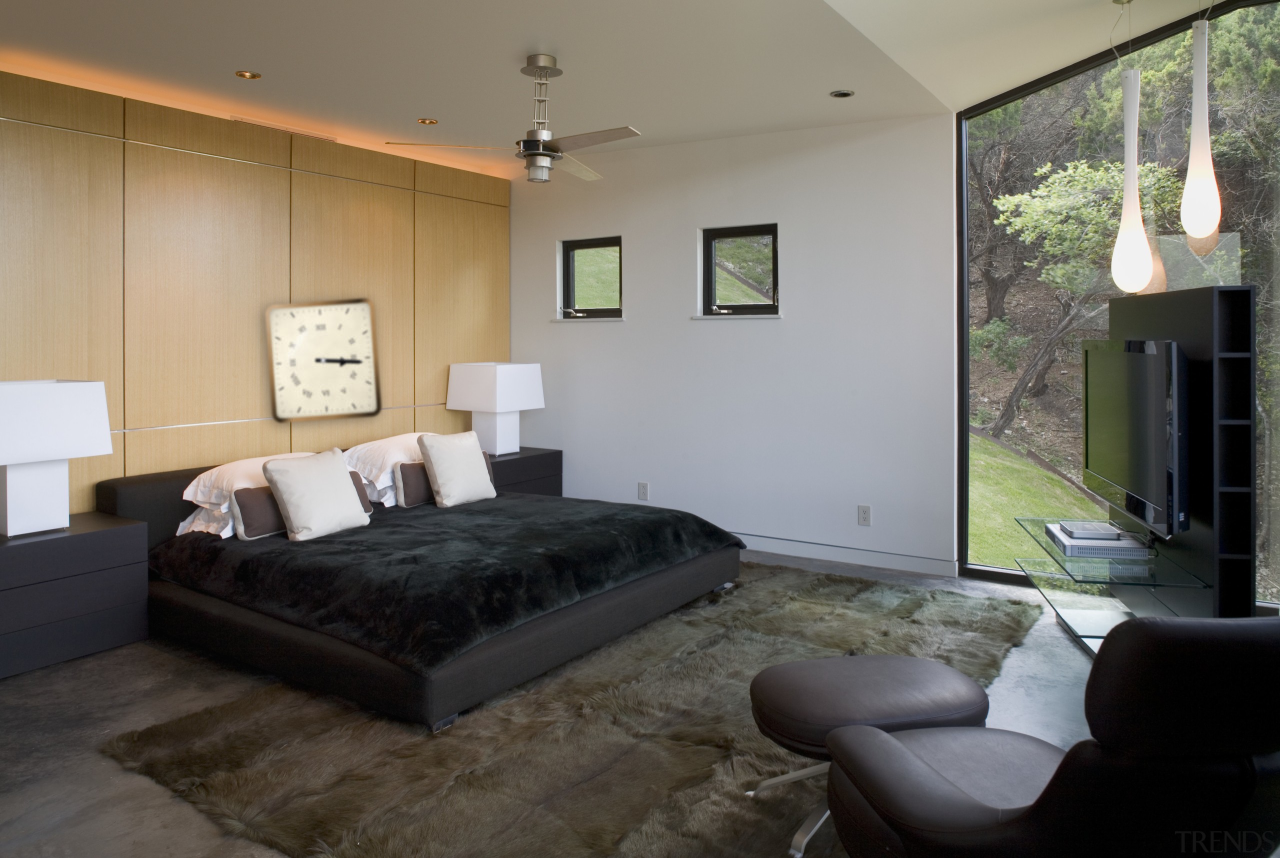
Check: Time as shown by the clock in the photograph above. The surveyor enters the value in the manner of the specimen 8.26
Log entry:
3.16
